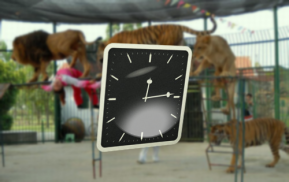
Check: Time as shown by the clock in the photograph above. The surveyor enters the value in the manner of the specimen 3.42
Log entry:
12.14
